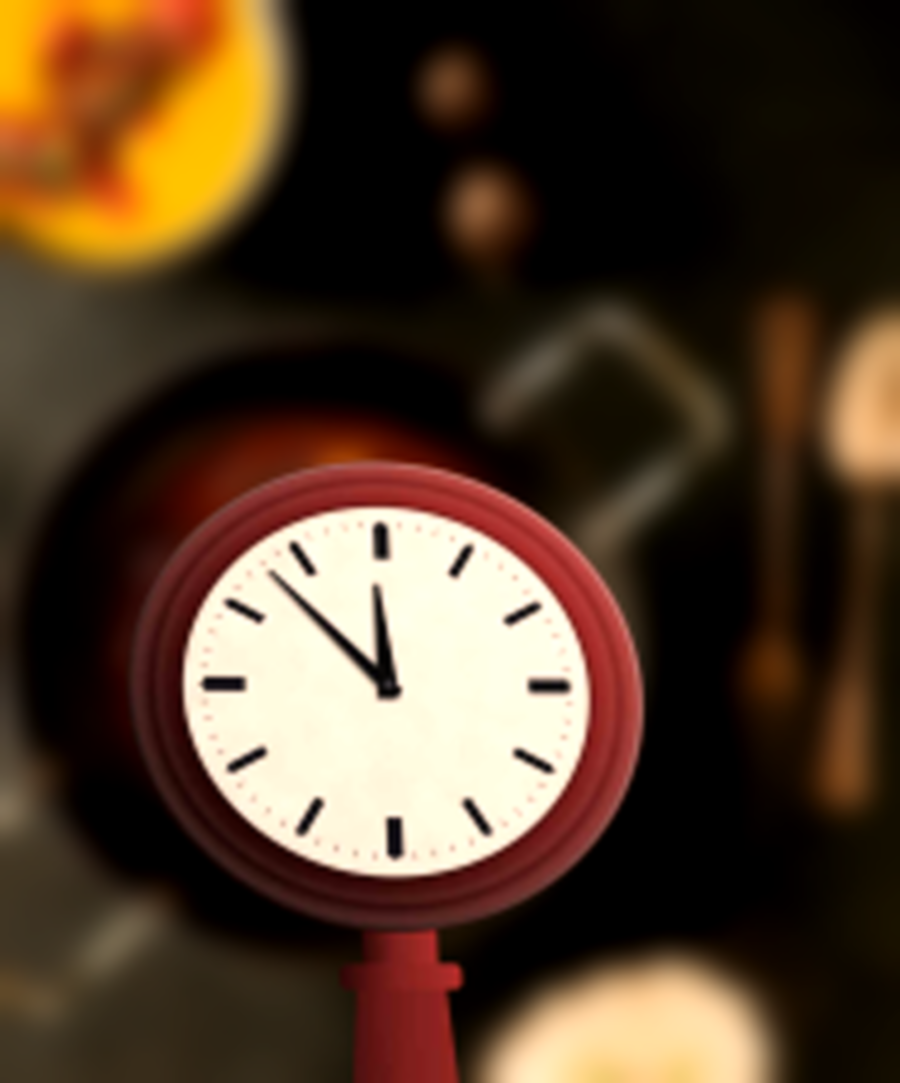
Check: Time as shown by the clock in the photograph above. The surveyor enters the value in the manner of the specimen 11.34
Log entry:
11.53
